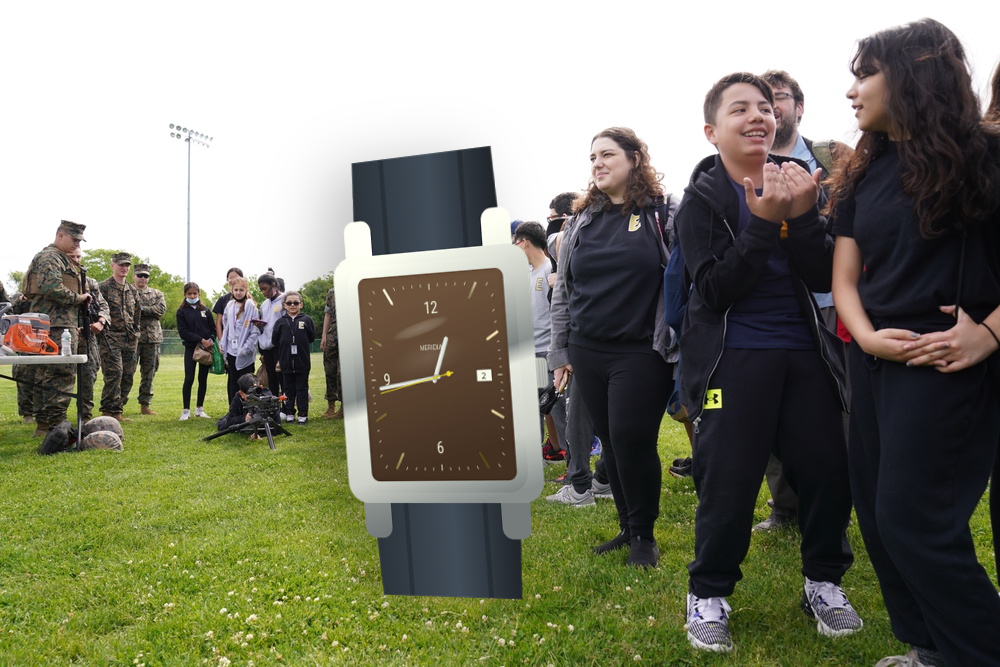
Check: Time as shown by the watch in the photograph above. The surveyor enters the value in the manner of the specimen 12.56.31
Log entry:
12.43.43
